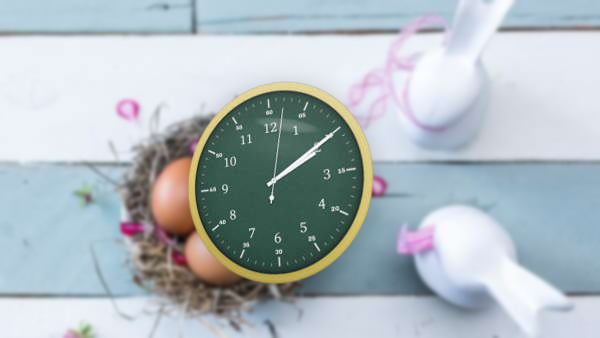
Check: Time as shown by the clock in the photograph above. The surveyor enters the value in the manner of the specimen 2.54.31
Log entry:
2.10.02
